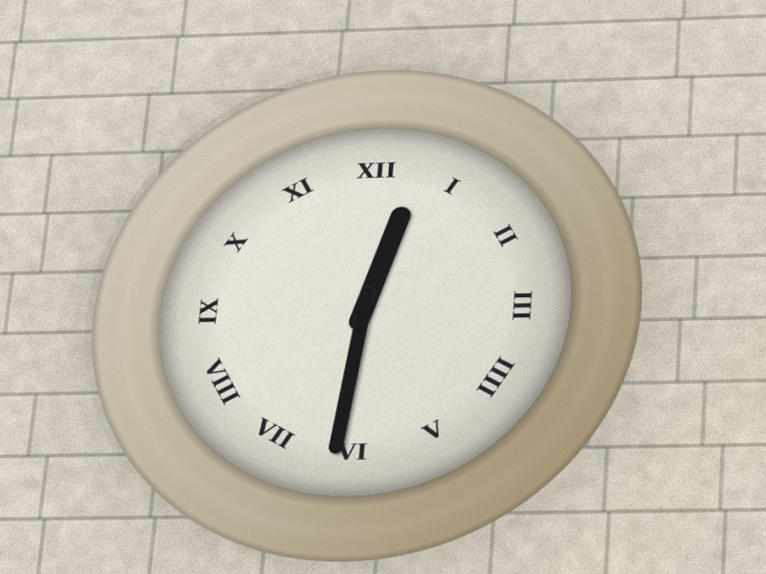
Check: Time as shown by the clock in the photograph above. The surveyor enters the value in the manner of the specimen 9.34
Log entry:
12.31
